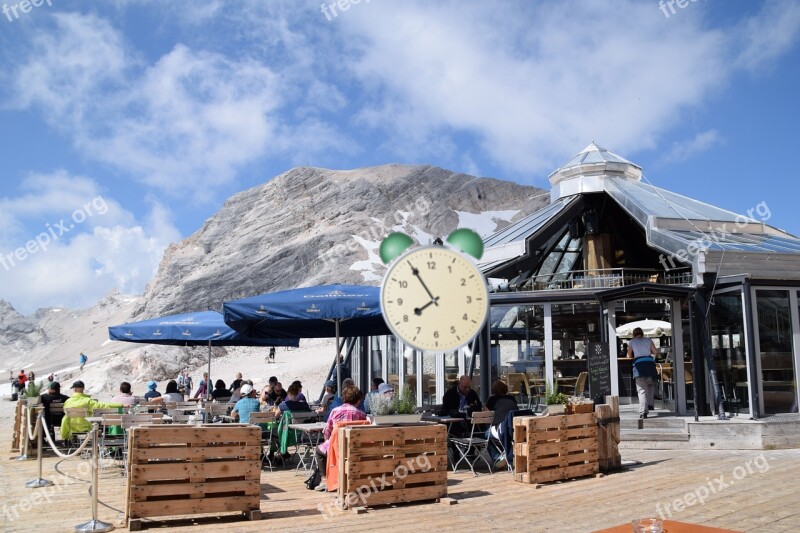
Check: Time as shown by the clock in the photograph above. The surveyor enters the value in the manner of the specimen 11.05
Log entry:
7.55
